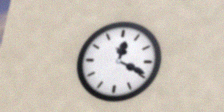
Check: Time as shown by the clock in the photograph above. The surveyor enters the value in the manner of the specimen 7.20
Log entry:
12.19
